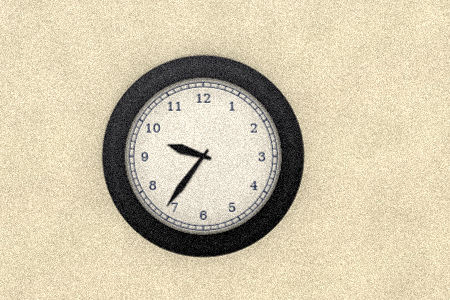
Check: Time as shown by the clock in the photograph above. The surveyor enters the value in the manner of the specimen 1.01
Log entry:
9.36
